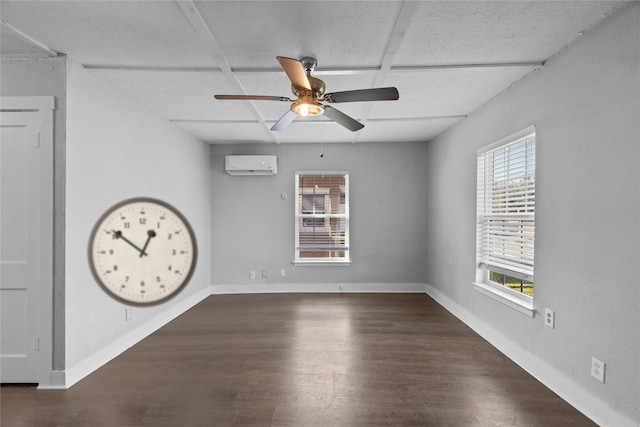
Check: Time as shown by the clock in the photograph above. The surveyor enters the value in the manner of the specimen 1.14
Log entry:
12.51
